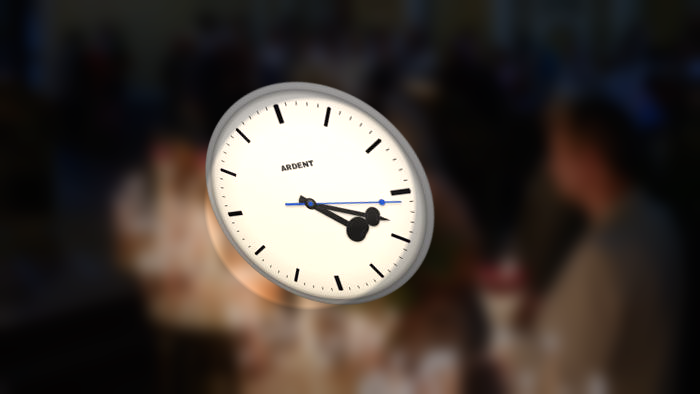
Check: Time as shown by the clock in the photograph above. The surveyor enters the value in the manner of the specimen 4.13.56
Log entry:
4.18.16
